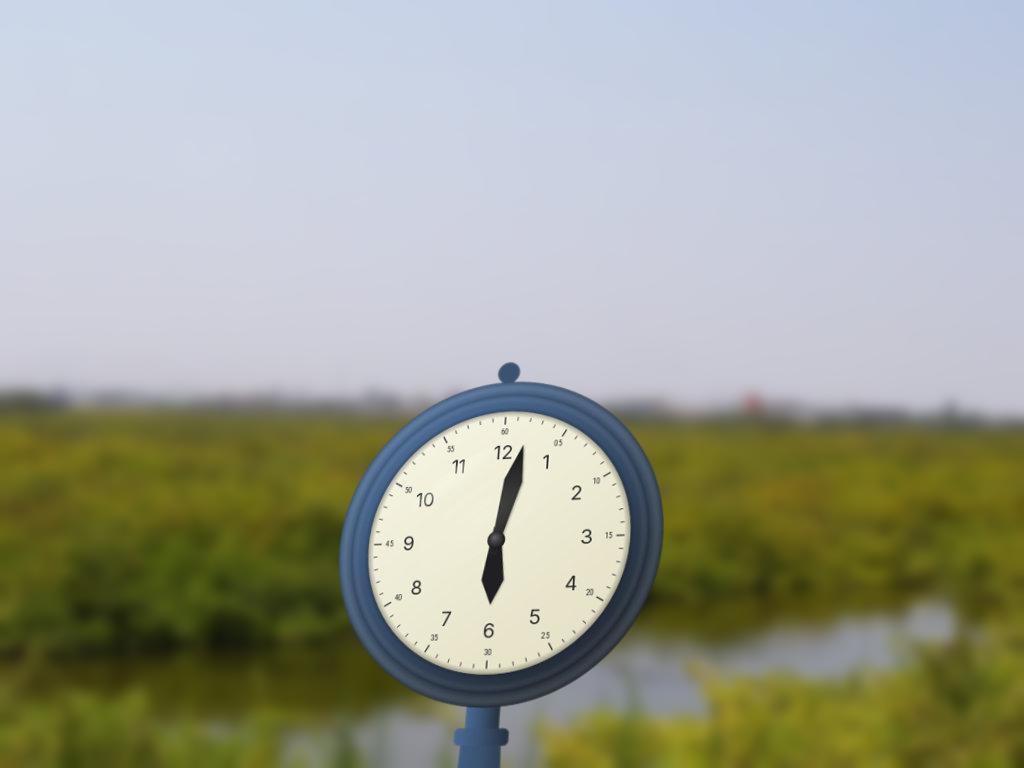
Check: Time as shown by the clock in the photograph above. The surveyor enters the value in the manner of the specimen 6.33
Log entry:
6.02
